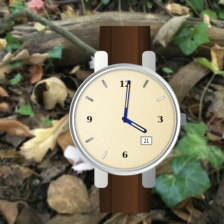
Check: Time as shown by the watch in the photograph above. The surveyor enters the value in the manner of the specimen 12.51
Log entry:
4.01
